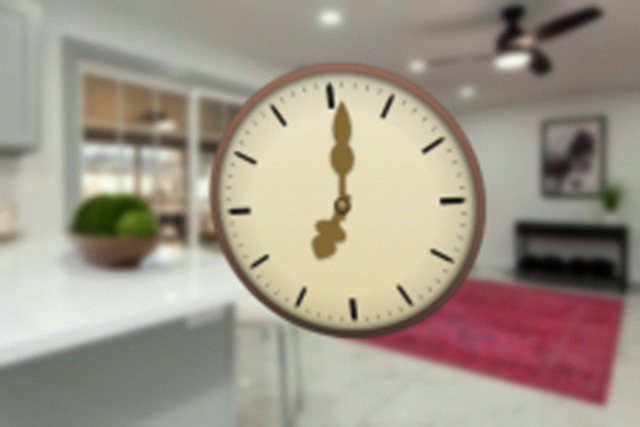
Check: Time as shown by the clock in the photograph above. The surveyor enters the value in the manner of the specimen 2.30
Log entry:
7.01
